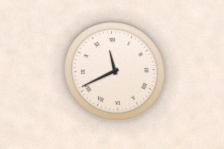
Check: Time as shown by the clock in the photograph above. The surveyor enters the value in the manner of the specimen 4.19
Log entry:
11.41
